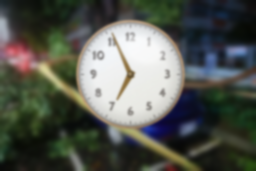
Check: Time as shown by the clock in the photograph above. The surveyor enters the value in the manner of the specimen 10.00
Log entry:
6.56
